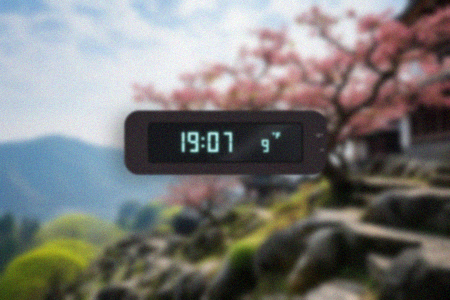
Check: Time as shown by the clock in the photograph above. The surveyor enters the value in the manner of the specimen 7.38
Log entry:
19.07
